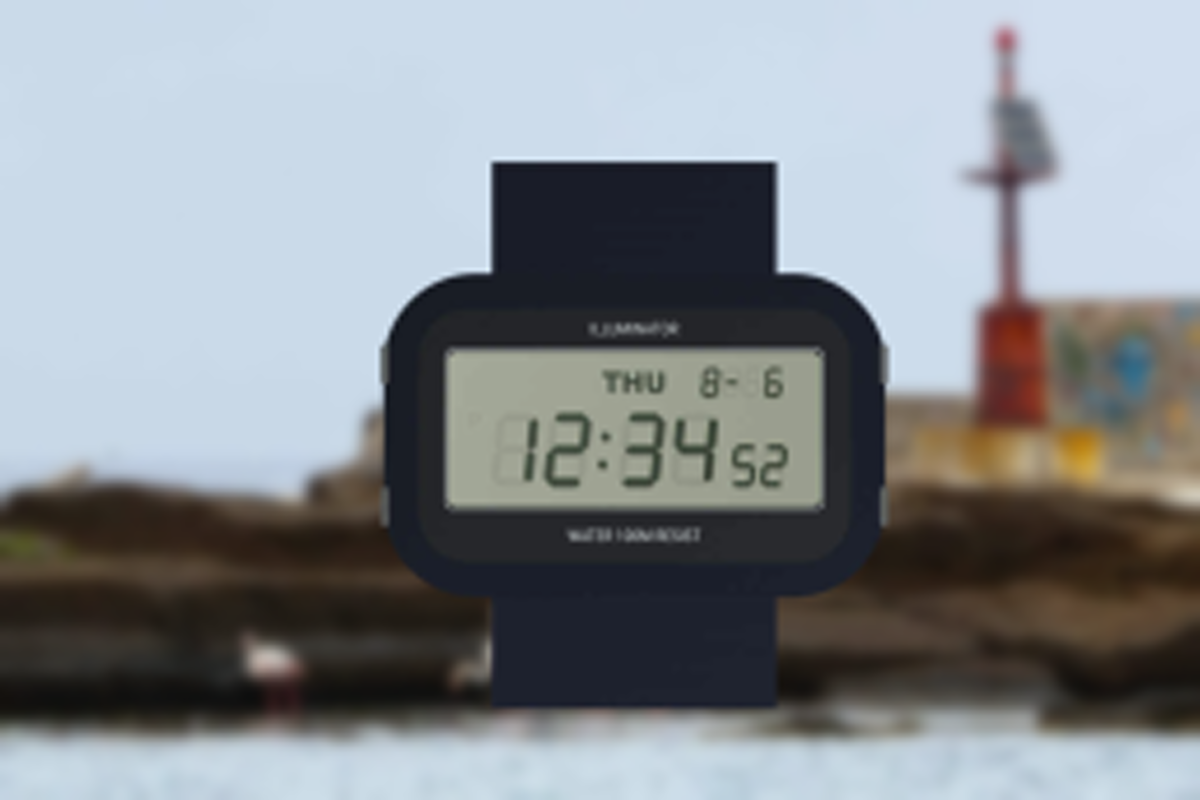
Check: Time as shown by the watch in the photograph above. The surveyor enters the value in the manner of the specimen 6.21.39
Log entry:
12.34.52
